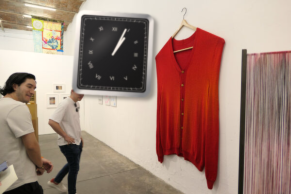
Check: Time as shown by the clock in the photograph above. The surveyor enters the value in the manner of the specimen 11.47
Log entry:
1.04
